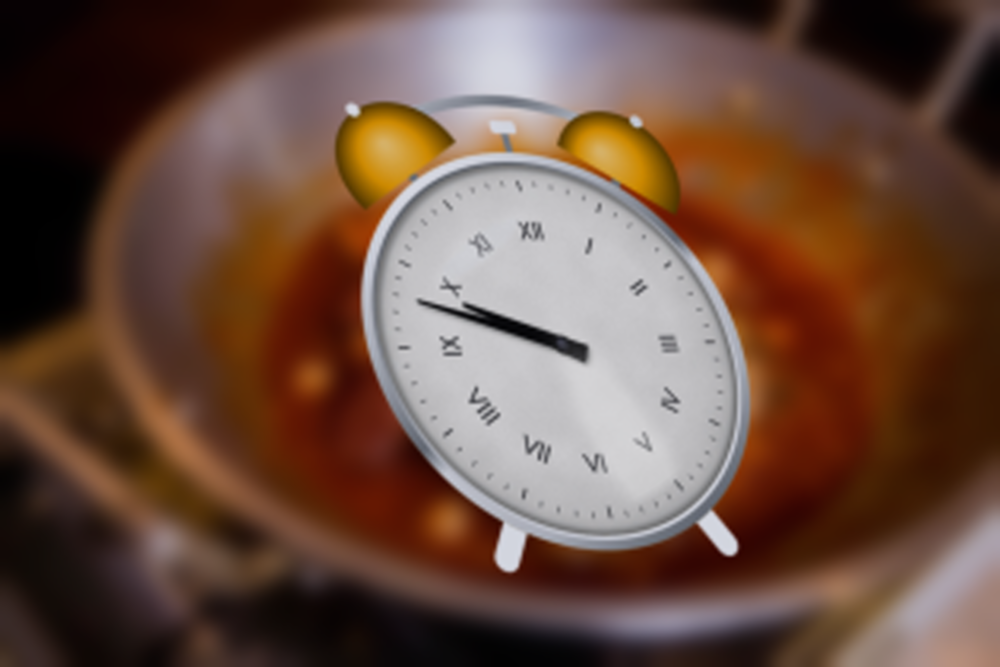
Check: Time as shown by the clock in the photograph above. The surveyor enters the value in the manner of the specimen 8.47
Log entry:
9.48
